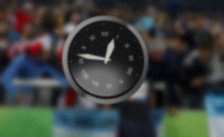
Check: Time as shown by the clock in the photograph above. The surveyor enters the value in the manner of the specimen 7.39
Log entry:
12.47
